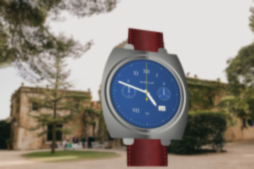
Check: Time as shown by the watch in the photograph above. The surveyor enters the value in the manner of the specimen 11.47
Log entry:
4.48
